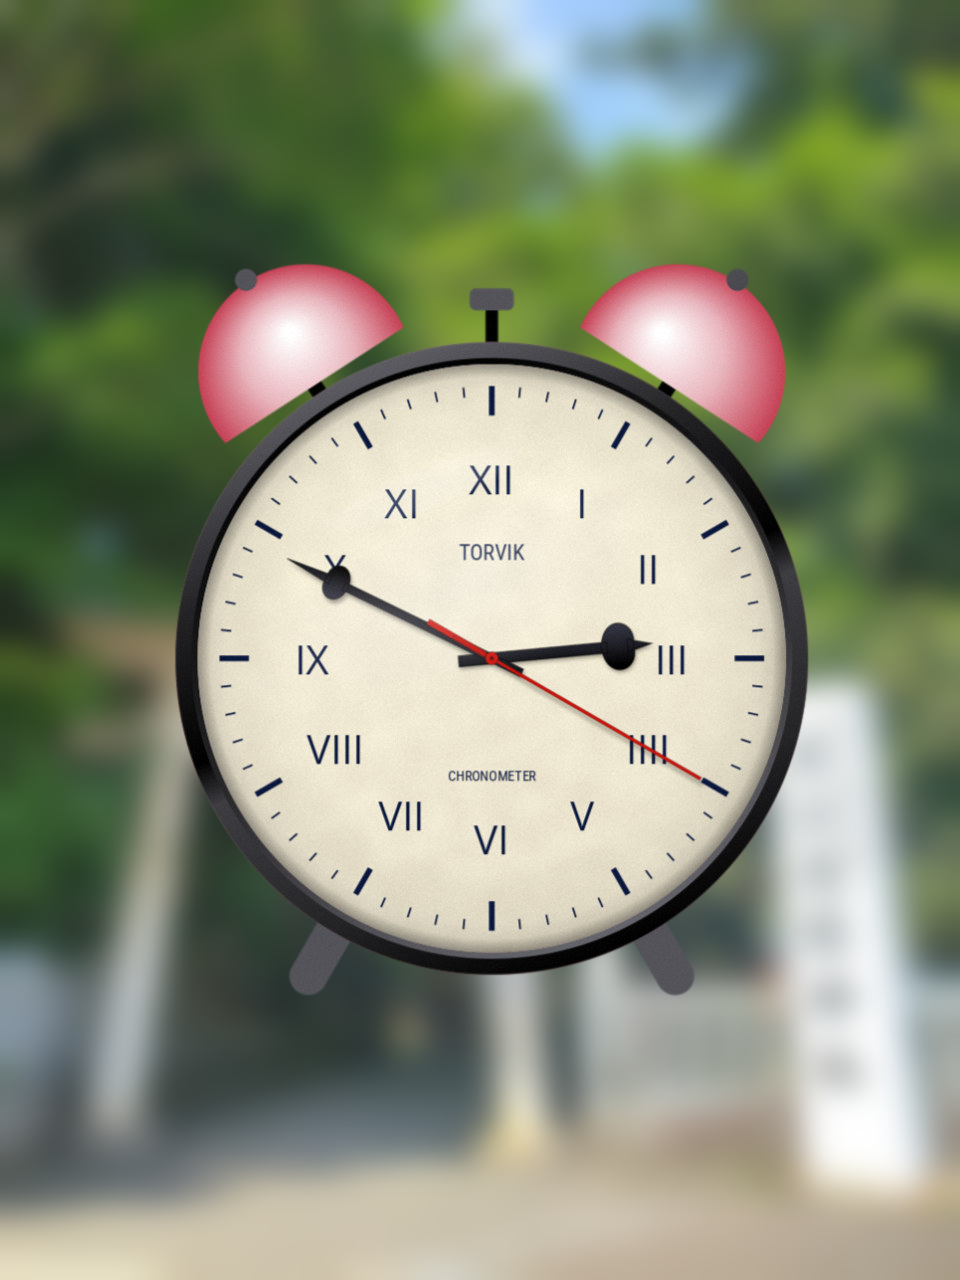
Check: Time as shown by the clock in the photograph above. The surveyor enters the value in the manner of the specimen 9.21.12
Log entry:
2.49.20
